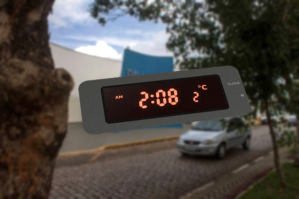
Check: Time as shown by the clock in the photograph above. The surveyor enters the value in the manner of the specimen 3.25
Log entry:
2.08
